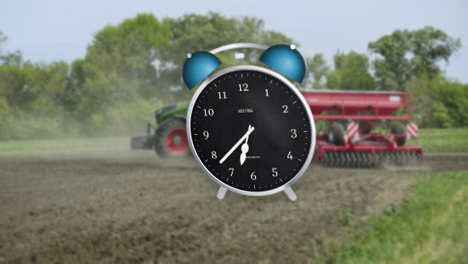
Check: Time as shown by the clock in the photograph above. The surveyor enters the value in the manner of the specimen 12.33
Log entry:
6.38
